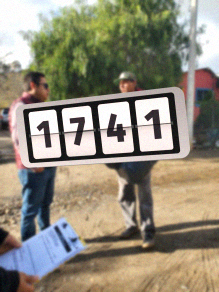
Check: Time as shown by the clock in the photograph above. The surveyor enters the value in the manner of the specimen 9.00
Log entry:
17.41
